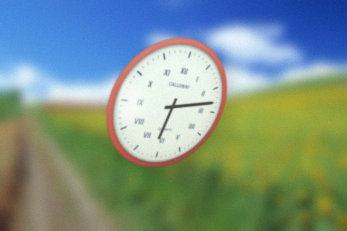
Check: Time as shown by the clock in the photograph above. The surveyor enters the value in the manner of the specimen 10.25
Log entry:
6.13
